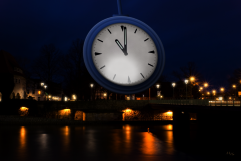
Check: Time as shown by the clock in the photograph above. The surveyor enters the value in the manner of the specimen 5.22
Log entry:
11.01
